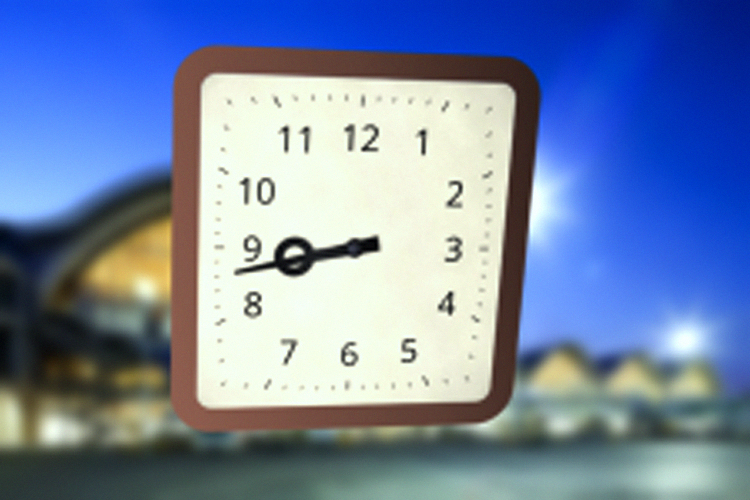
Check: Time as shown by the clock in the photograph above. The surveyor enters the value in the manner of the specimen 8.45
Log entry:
8.43
